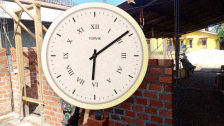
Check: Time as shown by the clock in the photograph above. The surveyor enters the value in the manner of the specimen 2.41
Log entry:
6.09
